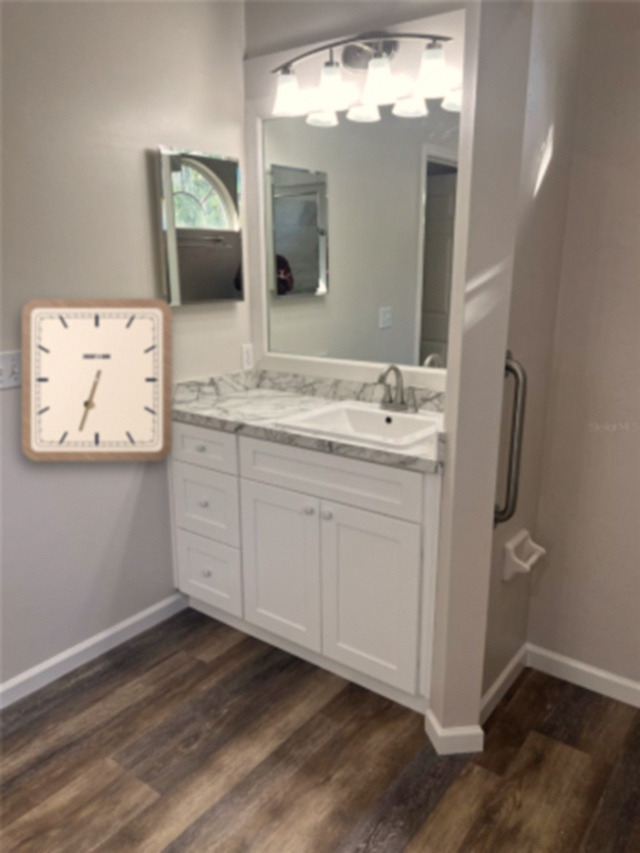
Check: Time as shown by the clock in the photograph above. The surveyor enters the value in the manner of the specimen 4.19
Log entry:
6.33
